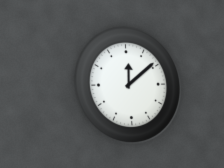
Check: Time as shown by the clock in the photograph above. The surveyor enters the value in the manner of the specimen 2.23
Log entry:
12.09
